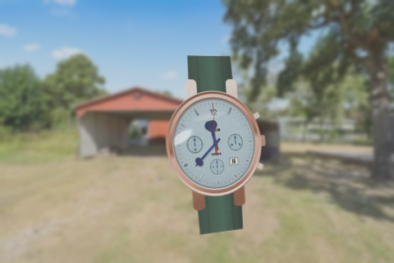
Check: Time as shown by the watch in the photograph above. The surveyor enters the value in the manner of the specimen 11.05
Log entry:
11.38
